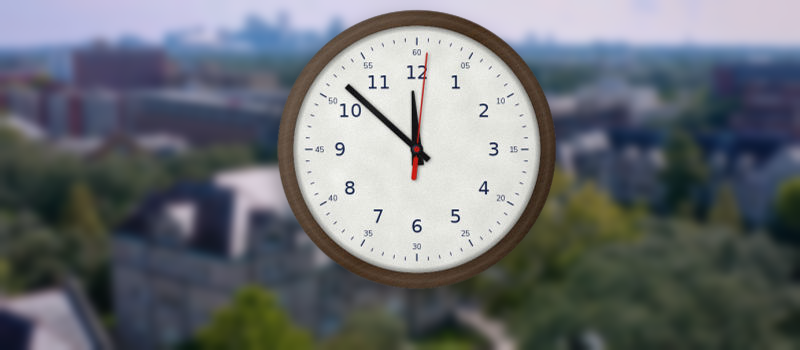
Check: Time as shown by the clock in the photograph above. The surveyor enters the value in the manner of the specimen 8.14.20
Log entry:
11.52.01
